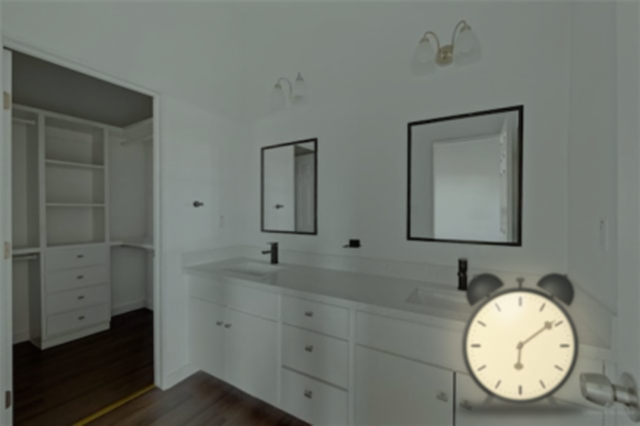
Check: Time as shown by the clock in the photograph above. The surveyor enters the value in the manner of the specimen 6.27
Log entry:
6.09
